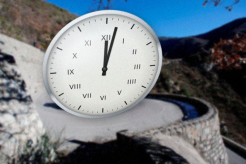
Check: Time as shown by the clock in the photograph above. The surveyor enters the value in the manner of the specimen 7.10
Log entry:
12.02
